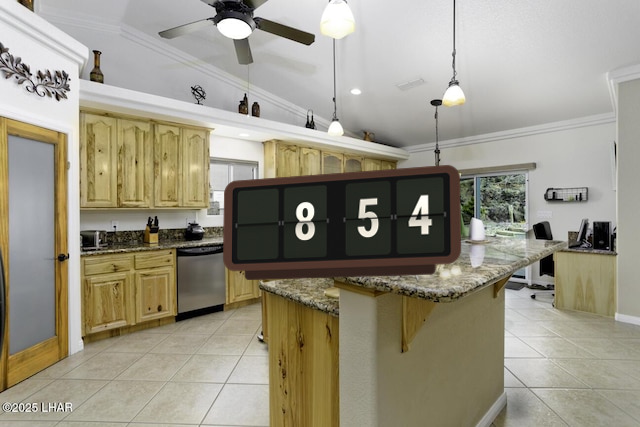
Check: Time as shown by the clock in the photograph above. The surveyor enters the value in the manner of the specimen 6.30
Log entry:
8.54
